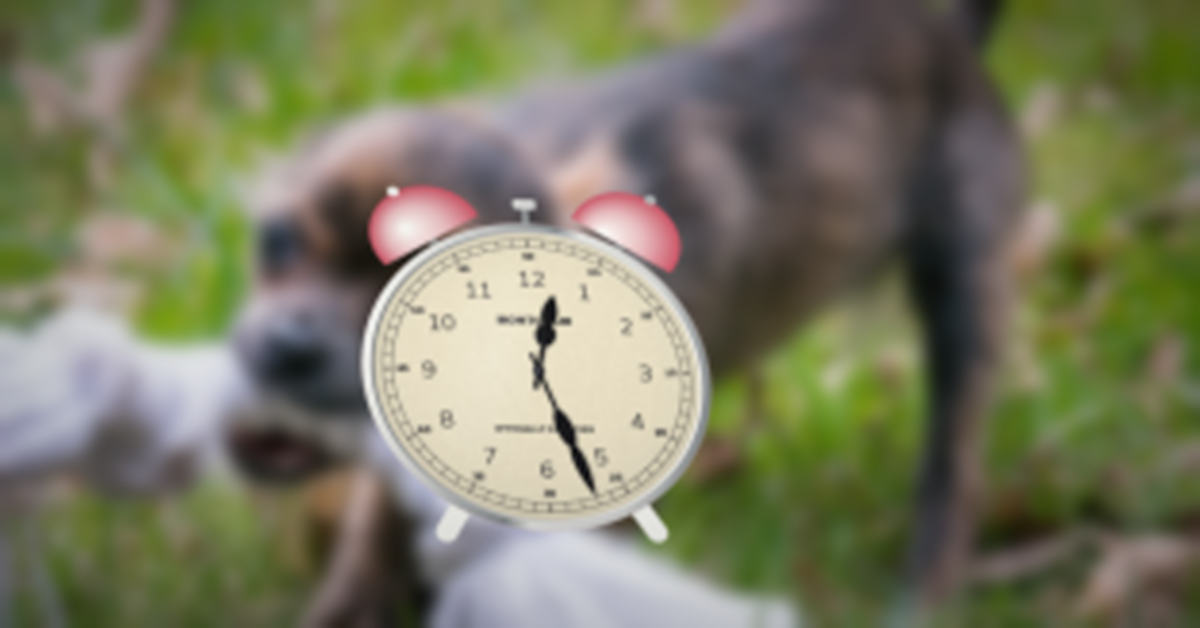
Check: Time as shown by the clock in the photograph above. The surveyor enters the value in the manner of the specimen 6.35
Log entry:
12.27
